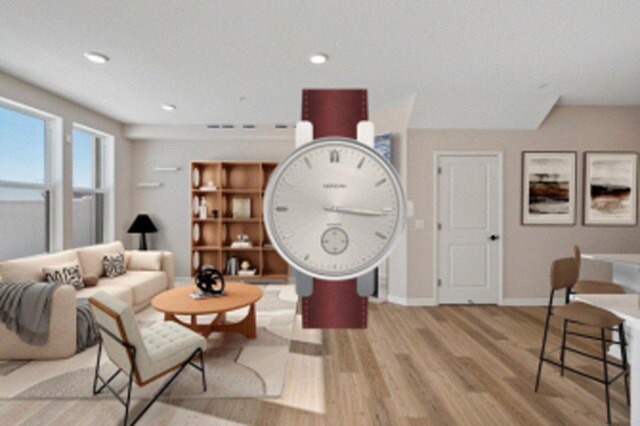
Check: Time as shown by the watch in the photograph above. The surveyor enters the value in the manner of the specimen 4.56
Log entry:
3.16
